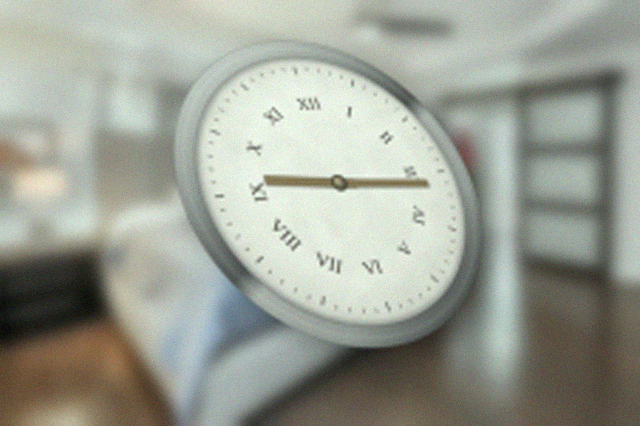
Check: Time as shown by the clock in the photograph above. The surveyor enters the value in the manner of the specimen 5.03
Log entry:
9.16
